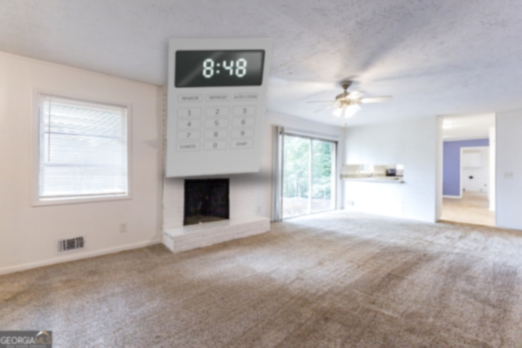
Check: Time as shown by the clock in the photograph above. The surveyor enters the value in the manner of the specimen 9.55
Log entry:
8.48
